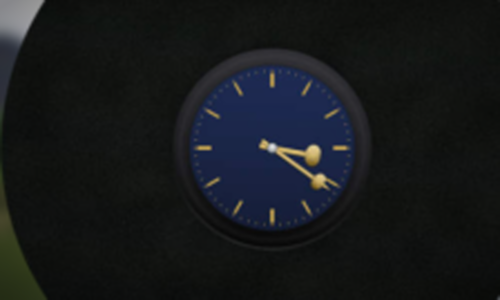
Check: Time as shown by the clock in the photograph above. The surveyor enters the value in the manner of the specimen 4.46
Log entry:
3.21
